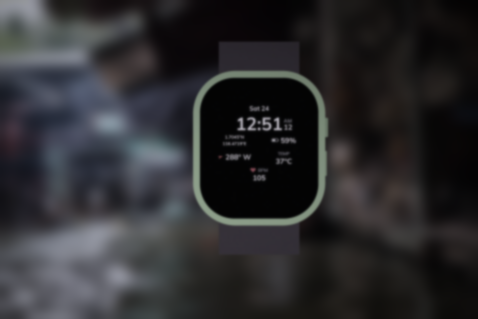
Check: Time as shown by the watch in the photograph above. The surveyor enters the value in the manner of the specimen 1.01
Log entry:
12.51
